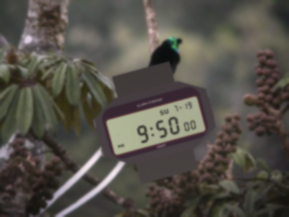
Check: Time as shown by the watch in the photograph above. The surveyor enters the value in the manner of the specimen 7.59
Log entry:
9.50
